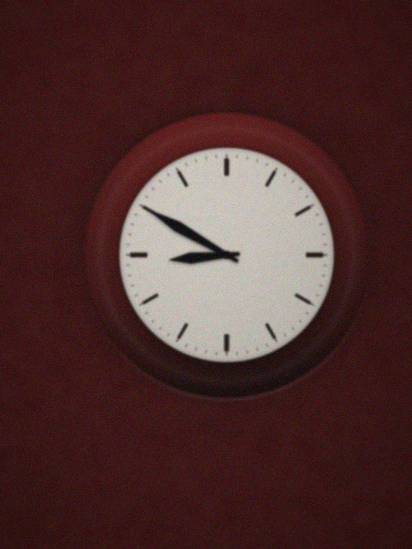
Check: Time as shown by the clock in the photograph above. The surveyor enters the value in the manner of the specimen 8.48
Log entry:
8.50
